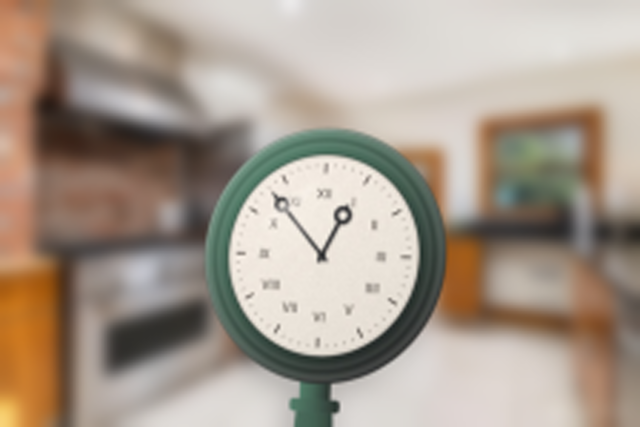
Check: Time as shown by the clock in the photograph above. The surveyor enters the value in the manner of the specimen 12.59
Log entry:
12.53
